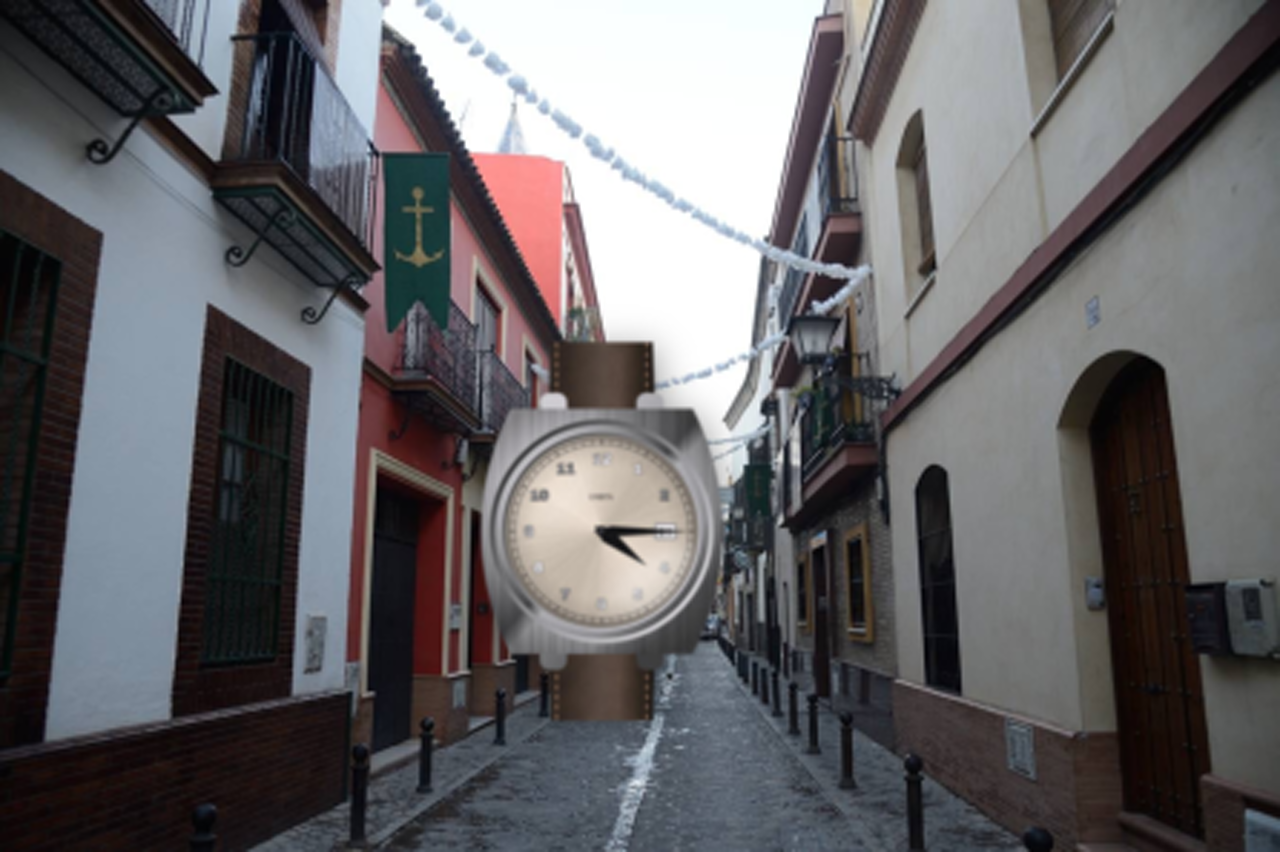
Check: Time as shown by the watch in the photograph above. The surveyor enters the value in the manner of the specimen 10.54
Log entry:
4.15
